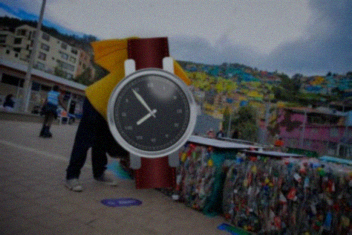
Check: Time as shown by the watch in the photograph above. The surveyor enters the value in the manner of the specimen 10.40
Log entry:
7.54
